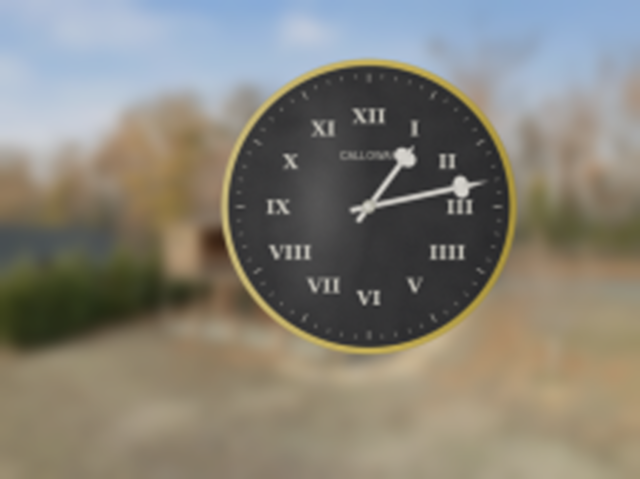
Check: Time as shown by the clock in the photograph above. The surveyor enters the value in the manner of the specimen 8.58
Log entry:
1.13
